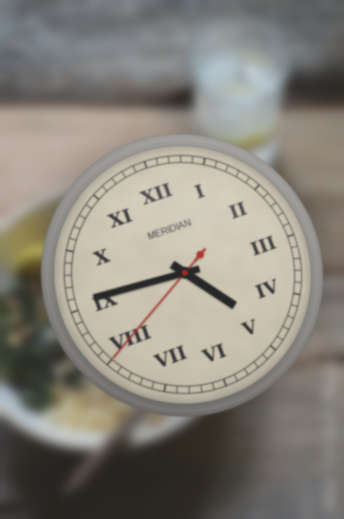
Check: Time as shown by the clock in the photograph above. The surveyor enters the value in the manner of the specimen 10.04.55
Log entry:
4.45.40
